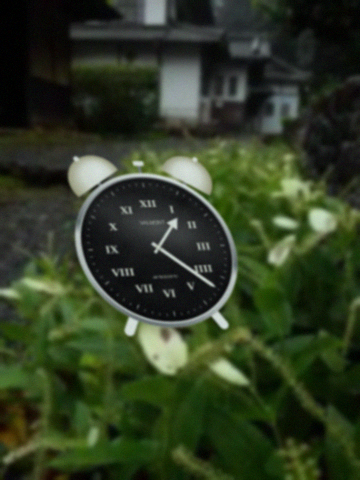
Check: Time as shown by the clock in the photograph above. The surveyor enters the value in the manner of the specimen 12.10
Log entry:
1.22
